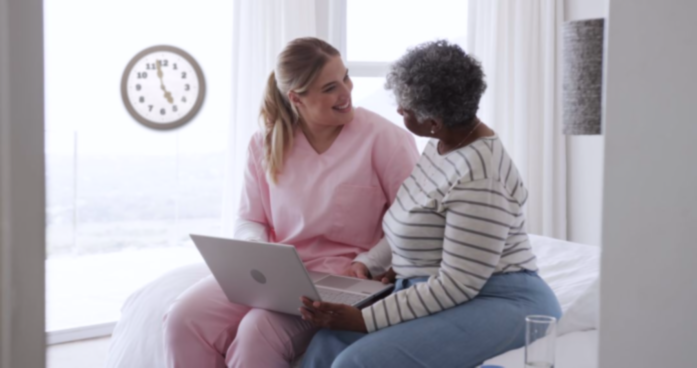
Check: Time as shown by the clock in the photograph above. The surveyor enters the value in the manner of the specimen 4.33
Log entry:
4.58
